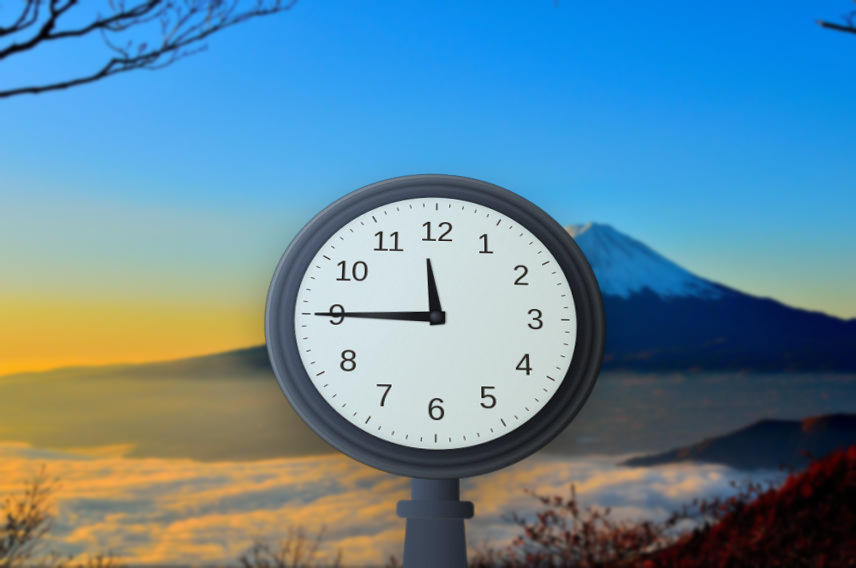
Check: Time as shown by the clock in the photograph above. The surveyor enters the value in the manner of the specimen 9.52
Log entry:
11.45
